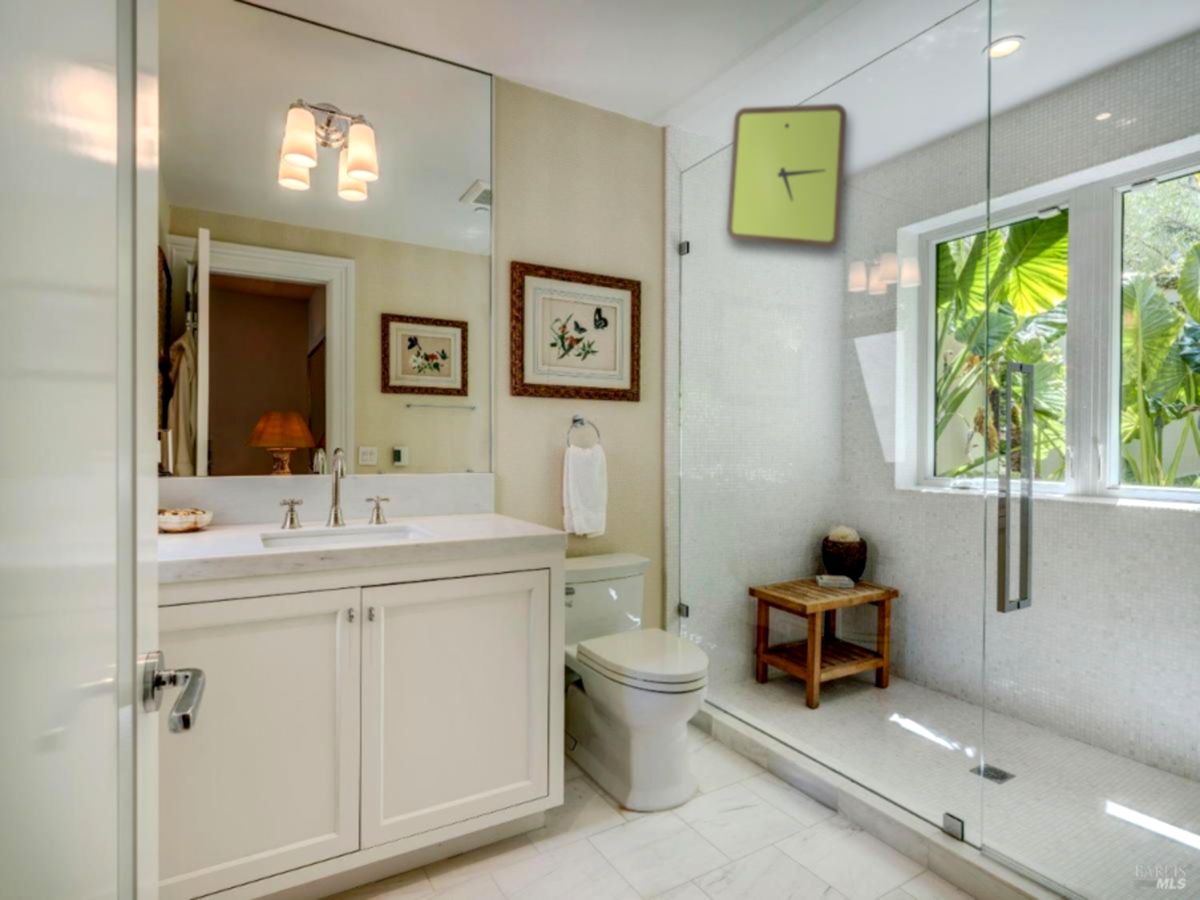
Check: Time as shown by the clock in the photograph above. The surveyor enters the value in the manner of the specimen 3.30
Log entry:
5.14
